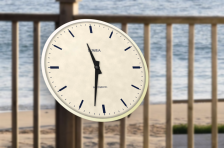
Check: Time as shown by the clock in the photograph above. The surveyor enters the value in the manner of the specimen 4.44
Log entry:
11.32
